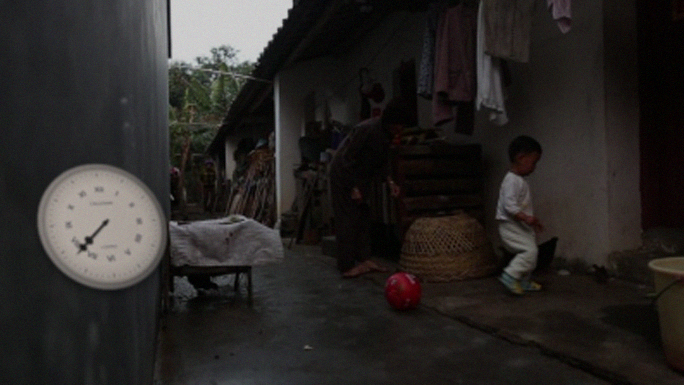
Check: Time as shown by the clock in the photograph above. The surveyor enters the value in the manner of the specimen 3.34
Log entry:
7.38
